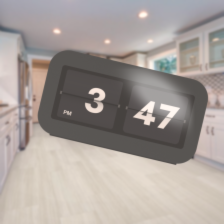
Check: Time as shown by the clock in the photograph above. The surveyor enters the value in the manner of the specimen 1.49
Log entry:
3.47
